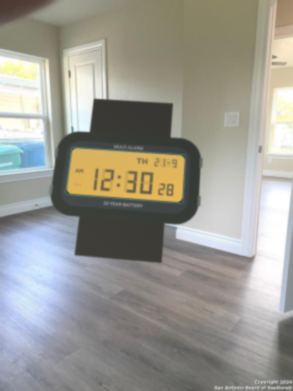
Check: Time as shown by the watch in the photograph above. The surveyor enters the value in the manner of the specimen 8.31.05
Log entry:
12.30.28
